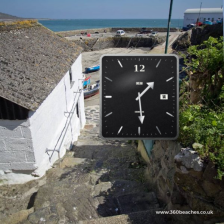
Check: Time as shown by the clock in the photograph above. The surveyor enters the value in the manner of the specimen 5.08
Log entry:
1.29
